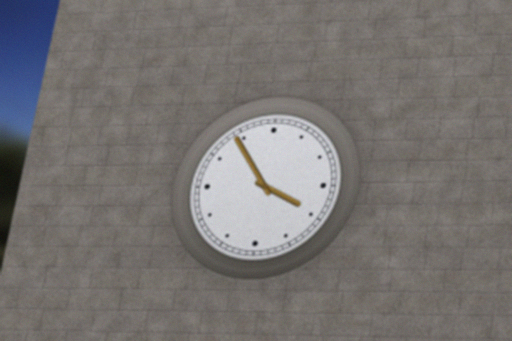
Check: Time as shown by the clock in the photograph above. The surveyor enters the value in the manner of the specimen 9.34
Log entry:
3.54
